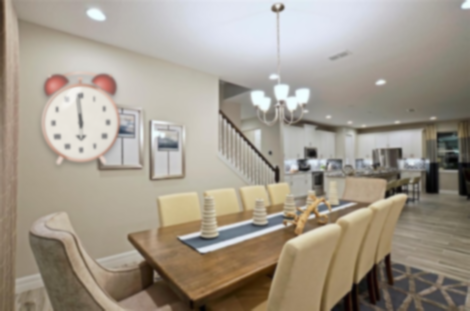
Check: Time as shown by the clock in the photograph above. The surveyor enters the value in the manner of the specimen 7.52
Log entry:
5.59
